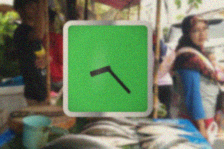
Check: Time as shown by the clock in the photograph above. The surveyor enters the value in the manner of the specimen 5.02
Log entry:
8.23
